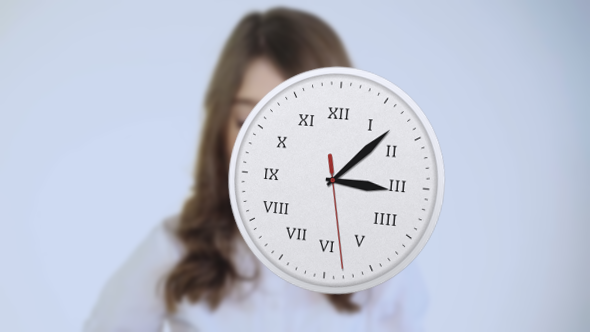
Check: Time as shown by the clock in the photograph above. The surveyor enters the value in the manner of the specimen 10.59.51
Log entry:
3.07.28
